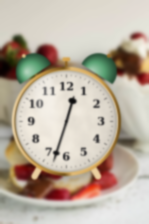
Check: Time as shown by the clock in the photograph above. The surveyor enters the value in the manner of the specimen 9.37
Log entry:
12.33
